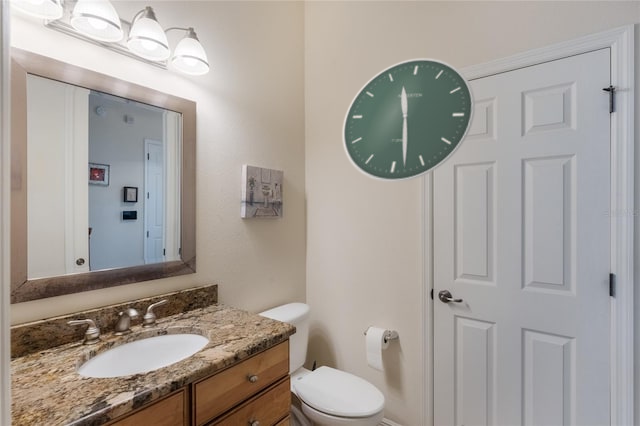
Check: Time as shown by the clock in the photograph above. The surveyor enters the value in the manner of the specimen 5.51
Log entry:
11.28
